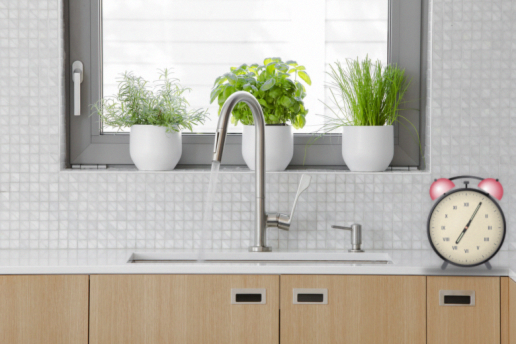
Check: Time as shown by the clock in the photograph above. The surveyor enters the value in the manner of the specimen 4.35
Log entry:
7.05
